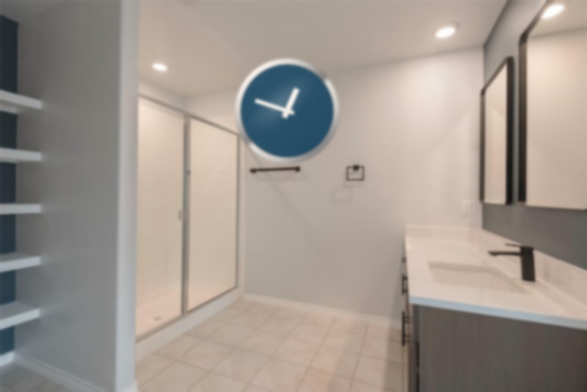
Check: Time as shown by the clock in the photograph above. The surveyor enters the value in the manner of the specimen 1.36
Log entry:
12.48
